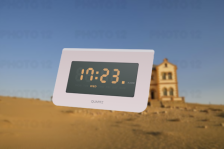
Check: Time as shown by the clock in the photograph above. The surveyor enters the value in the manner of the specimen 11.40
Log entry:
17.23
